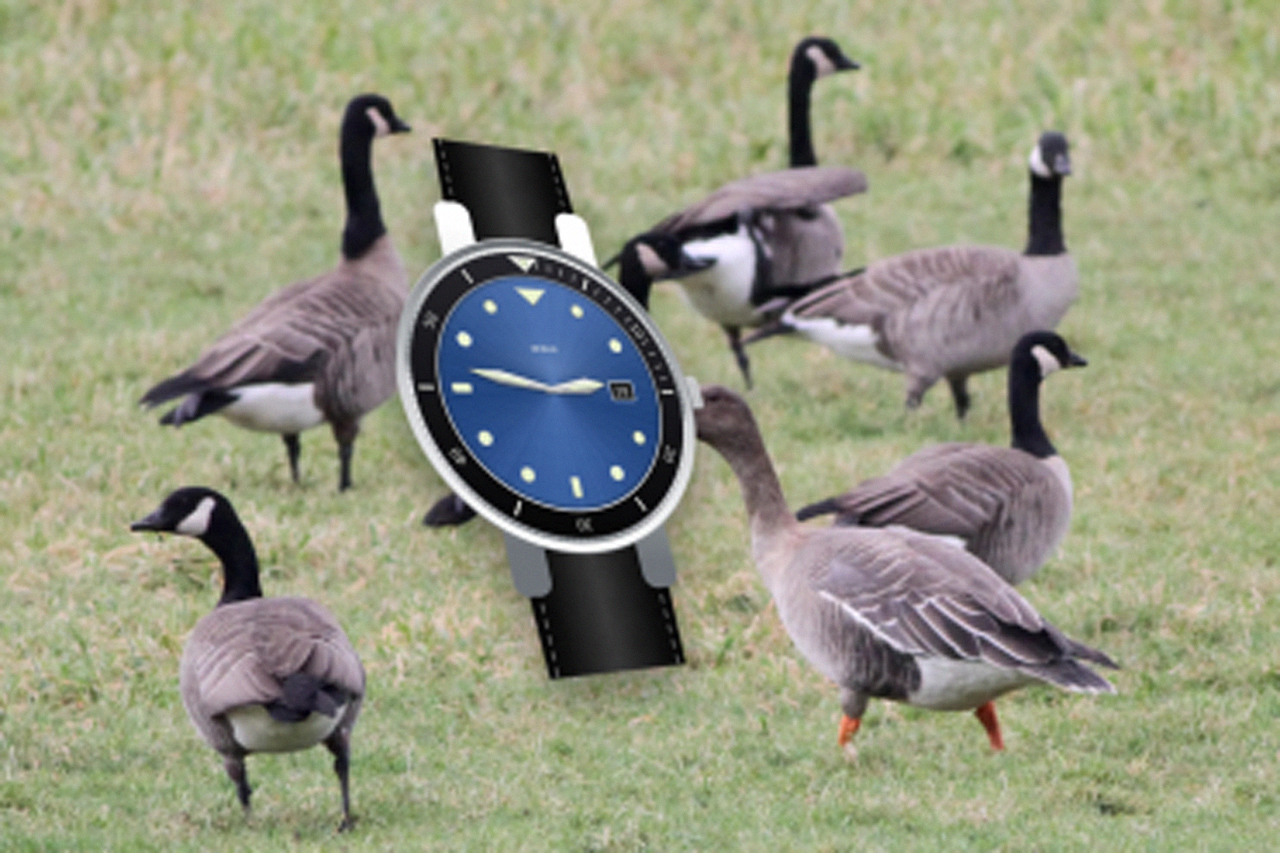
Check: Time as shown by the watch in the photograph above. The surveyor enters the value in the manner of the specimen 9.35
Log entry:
2.47
